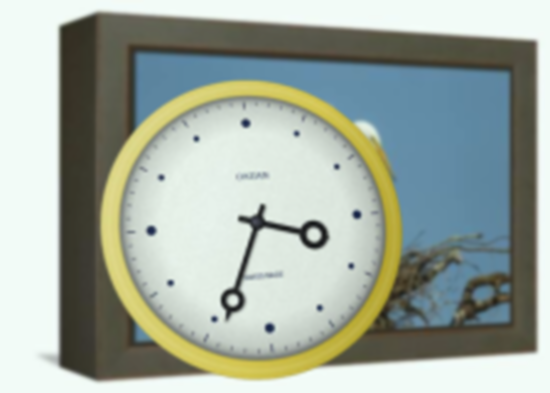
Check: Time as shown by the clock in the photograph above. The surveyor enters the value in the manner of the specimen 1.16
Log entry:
3.34
